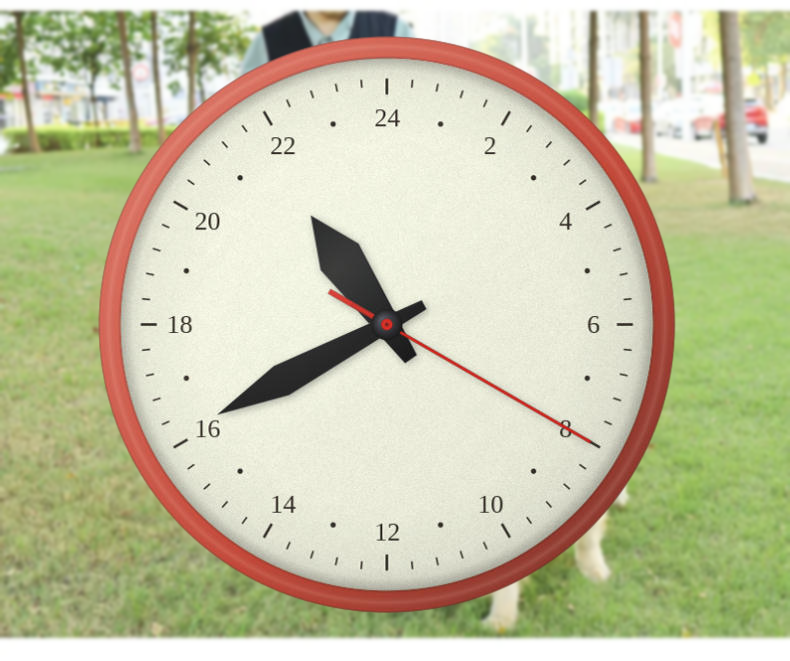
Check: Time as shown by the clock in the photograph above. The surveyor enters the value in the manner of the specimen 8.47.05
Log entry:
21.40.20
